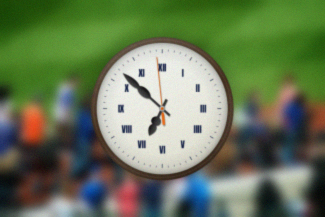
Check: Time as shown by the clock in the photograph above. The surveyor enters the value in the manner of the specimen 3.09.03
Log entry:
6.51.59
